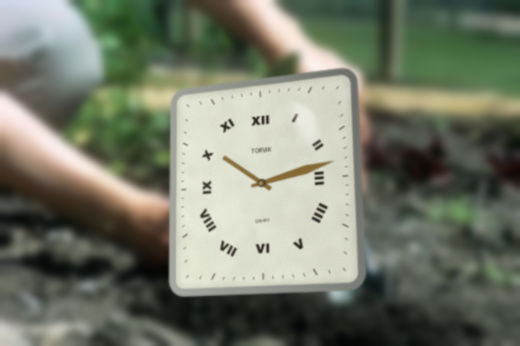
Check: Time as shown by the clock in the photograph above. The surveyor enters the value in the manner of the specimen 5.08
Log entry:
10.13
